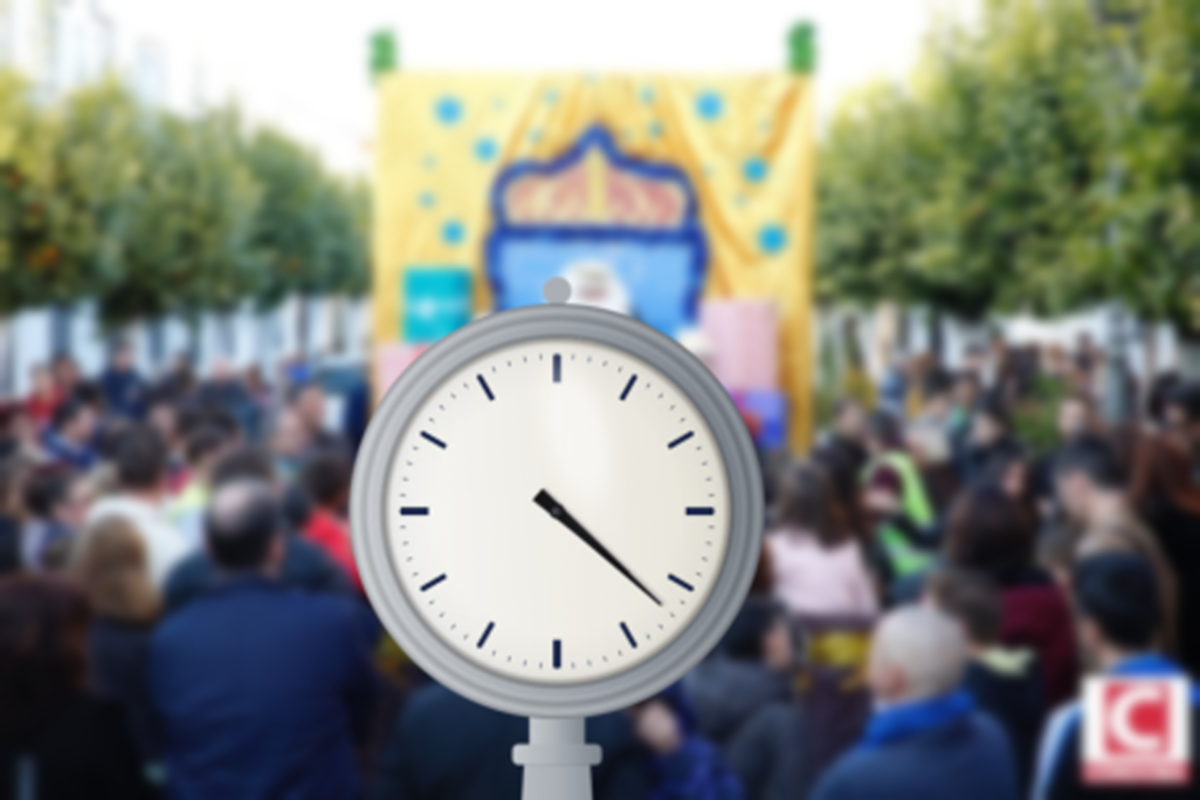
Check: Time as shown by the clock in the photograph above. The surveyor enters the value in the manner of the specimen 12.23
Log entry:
4.22
